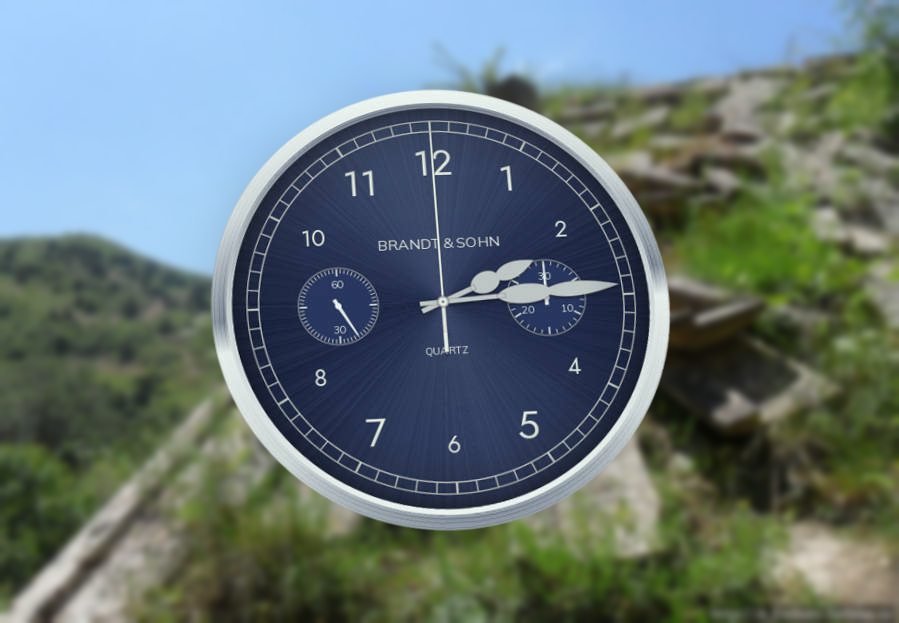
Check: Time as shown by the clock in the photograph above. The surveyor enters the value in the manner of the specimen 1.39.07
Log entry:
2.14.25
